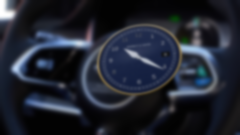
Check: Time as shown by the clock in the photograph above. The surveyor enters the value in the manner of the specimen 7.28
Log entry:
10.21
